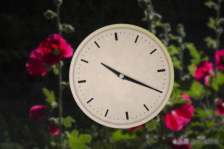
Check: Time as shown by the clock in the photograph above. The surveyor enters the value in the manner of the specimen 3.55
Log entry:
10.20
